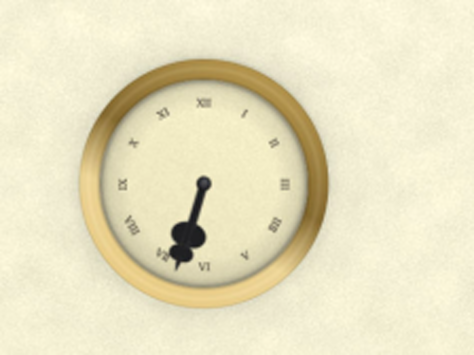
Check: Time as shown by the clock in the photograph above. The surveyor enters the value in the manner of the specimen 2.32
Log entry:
6.33
